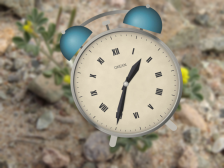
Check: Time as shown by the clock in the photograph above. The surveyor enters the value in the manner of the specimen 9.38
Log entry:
1.35
